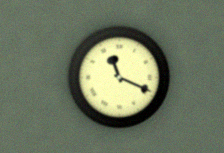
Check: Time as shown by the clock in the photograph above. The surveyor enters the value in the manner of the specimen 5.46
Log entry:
11.19
